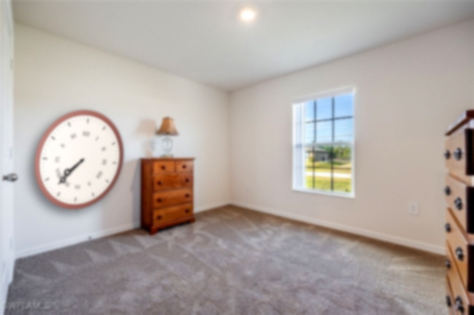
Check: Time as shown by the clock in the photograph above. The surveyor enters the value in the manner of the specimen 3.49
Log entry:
7.37
